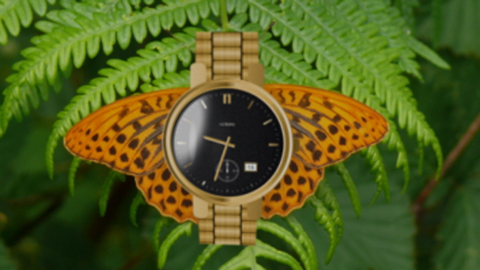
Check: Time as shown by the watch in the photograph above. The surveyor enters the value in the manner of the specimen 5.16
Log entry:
9.33
